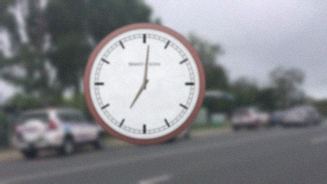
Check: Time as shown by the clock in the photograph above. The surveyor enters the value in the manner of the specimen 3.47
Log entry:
7.01
